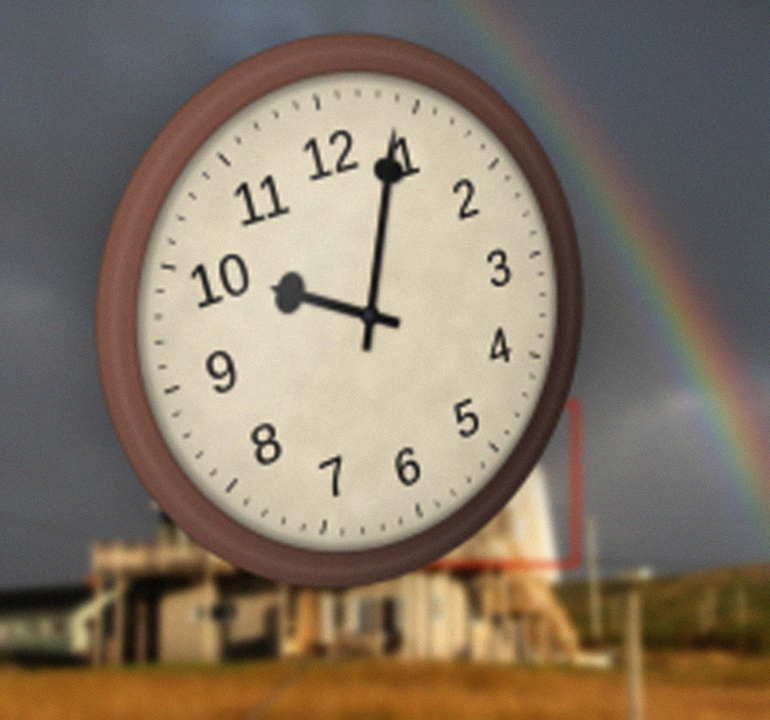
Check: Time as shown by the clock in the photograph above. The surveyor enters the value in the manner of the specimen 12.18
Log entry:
10.04
